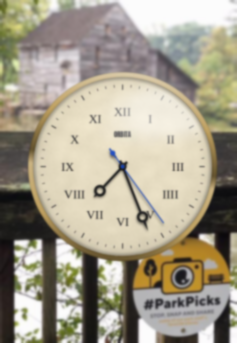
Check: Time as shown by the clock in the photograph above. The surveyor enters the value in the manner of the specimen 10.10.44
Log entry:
7.26.24
